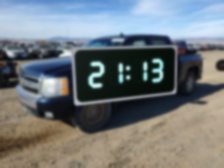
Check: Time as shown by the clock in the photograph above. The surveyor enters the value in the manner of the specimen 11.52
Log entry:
21.13
